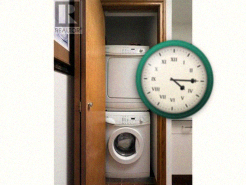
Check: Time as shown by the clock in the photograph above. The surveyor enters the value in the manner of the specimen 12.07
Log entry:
4.15
